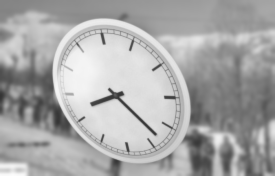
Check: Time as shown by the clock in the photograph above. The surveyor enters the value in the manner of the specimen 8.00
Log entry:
8.23
